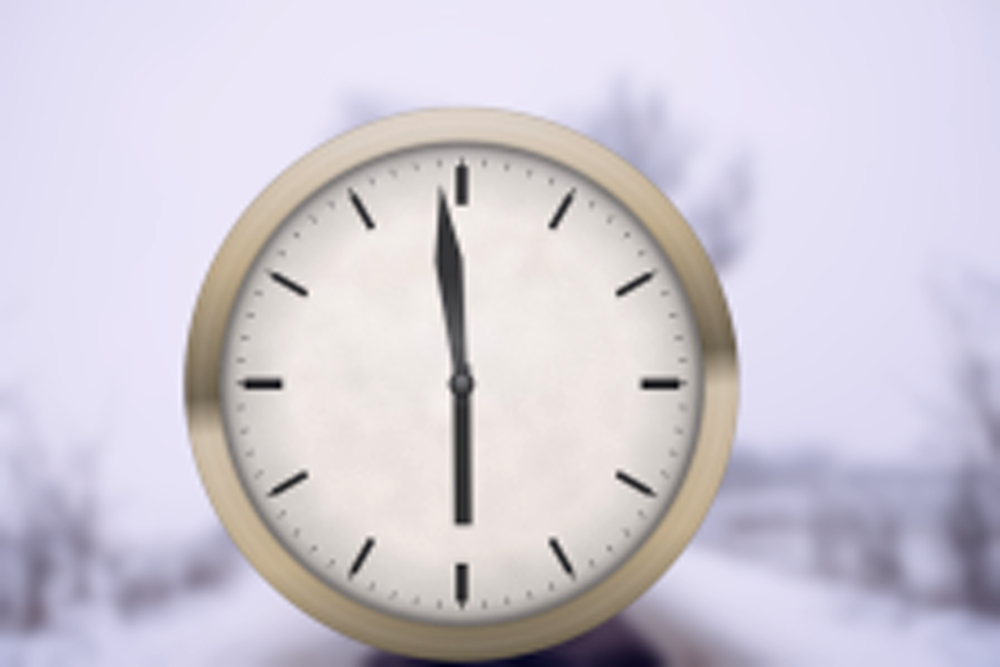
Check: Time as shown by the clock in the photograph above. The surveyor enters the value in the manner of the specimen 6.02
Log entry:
5.59
